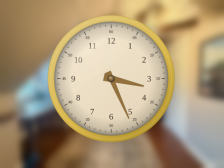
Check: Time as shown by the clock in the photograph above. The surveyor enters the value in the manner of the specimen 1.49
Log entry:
3.26
